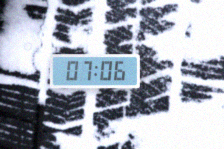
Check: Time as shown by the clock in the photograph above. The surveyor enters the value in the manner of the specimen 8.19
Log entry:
7.06
